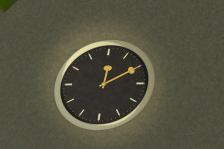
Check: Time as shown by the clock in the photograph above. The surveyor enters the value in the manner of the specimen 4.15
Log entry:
12.10
